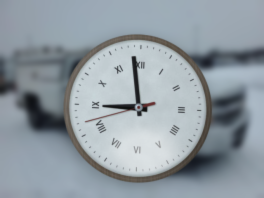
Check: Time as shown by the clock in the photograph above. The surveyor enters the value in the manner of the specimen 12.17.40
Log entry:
8.58.42
